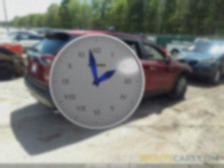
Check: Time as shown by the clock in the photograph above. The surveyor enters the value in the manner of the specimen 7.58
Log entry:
1.58
